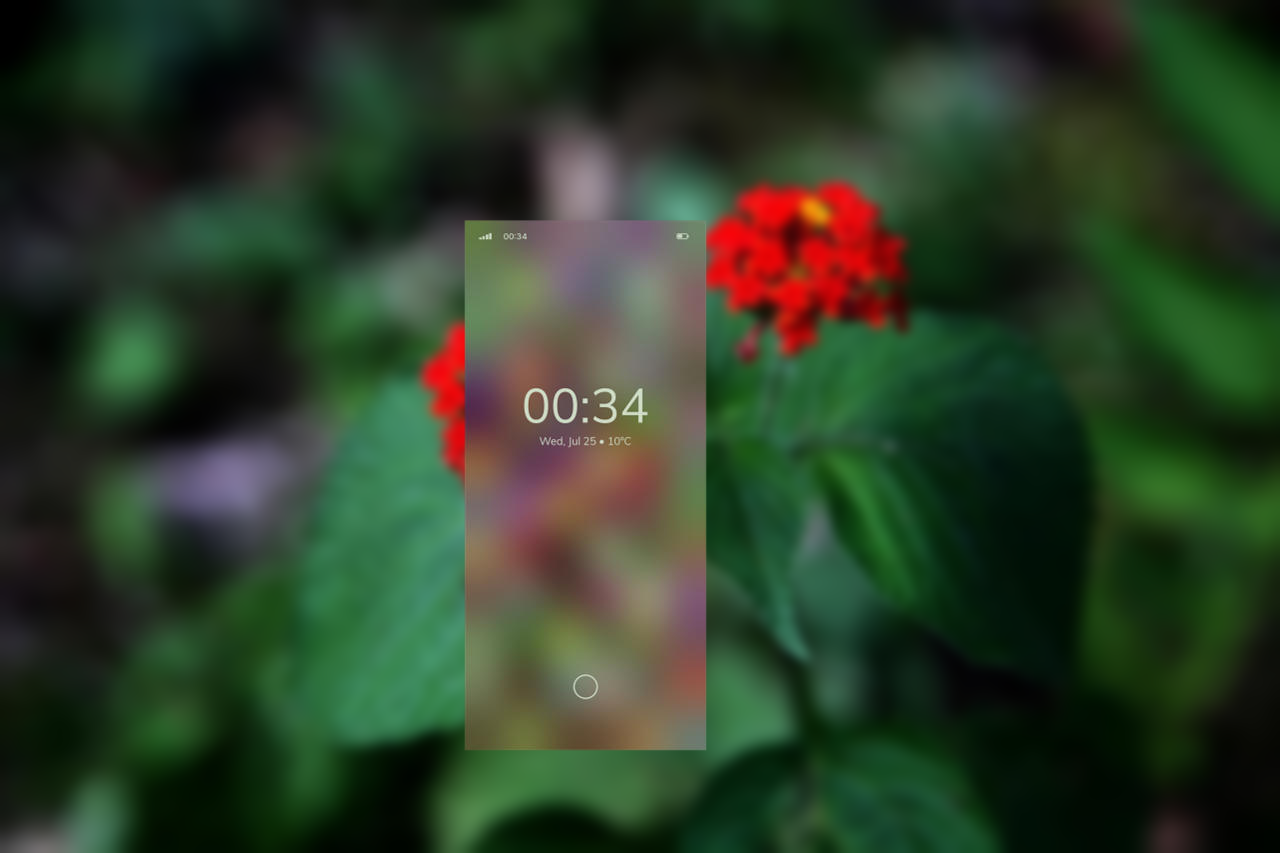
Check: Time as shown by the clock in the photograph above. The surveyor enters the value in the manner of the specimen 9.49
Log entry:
0.34
